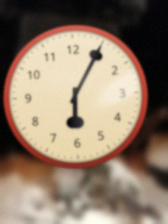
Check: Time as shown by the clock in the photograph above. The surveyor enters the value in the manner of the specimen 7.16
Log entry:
6.05
